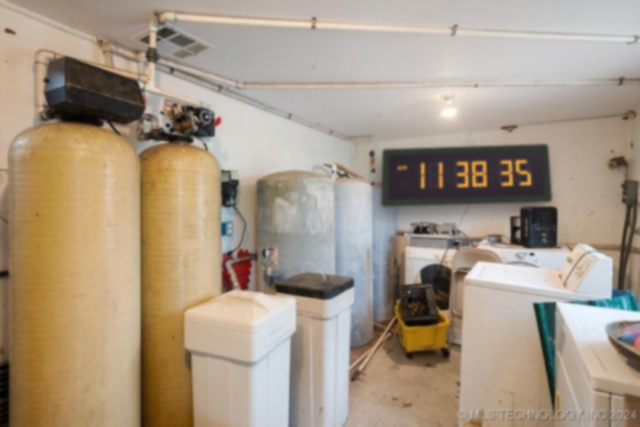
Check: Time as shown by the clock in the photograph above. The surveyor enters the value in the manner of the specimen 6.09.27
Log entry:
11.38.35
